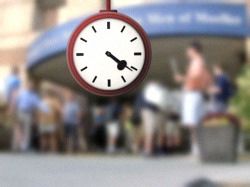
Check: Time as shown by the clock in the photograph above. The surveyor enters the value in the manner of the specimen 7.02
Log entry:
4.21
